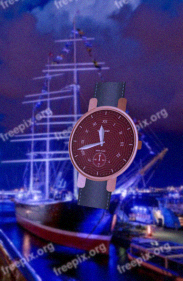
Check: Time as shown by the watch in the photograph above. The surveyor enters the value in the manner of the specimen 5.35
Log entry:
11.42
